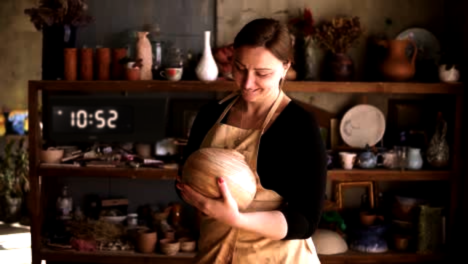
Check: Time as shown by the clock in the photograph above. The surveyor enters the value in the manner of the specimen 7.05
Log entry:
10.52
